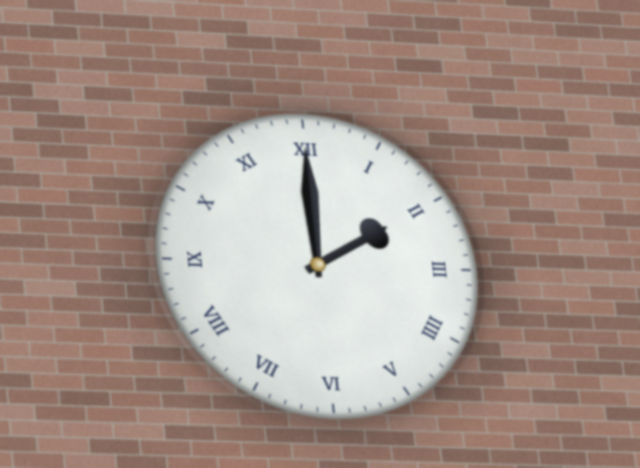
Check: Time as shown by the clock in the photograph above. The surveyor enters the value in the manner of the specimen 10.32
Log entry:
2.00
